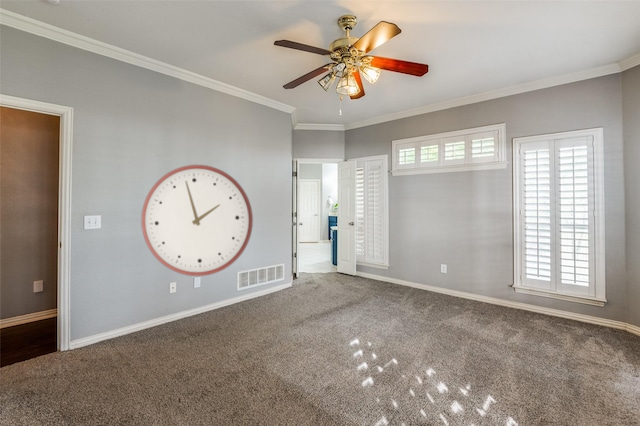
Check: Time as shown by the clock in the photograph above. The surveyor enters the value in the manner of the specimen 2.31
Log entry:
1.58
